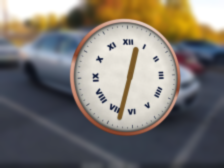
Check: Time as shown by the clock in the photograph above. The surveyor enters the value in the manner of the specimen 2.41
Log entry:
12.33
